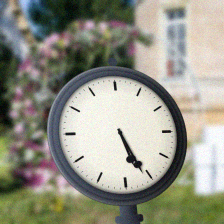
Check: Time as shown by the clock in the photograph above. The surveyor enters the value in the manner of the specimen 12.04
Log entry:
5.26
